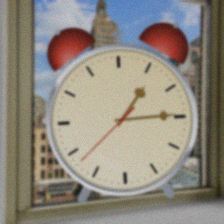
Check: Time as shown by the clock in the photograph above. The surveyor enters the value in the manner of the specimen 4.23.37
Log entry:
1.14.38
